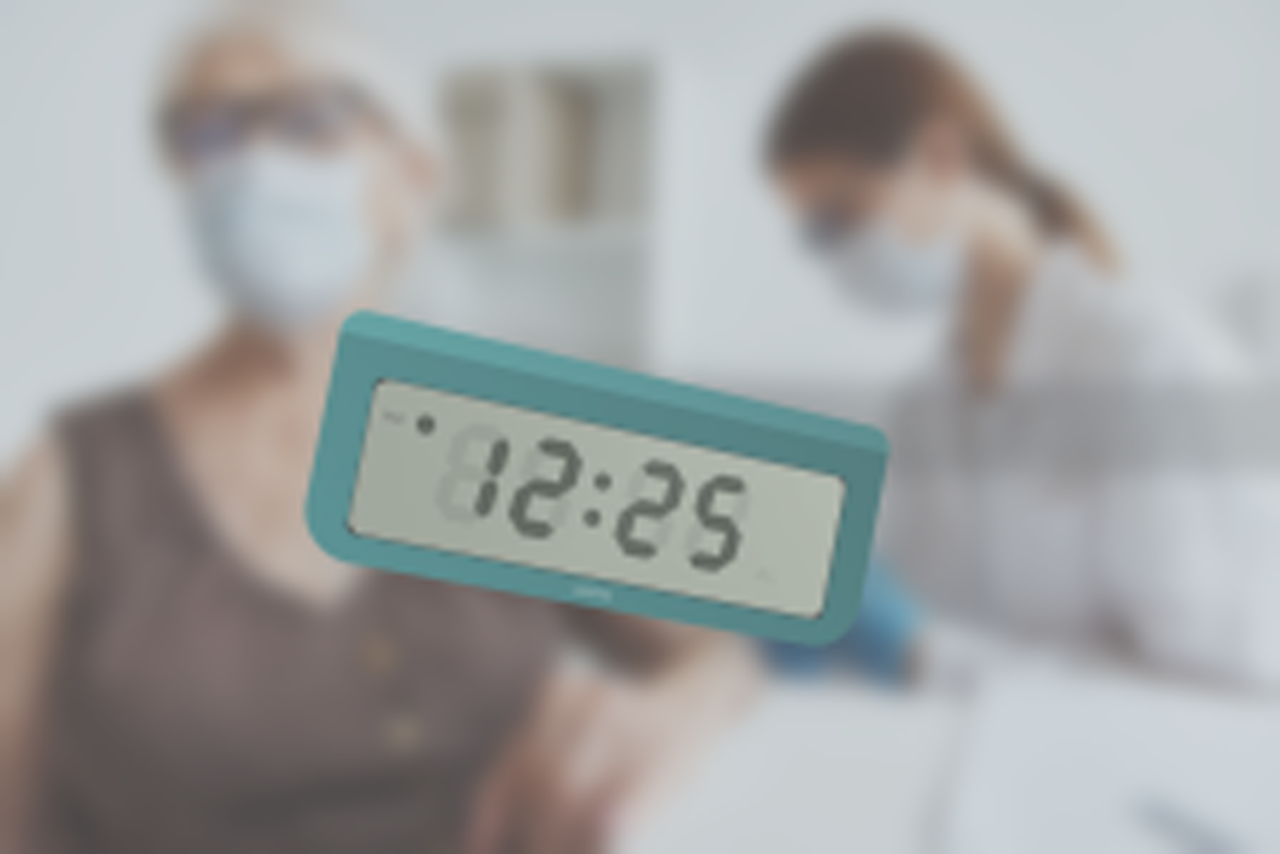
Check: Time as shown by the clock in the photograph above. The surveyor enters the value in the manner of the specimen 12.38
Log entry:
12.25
